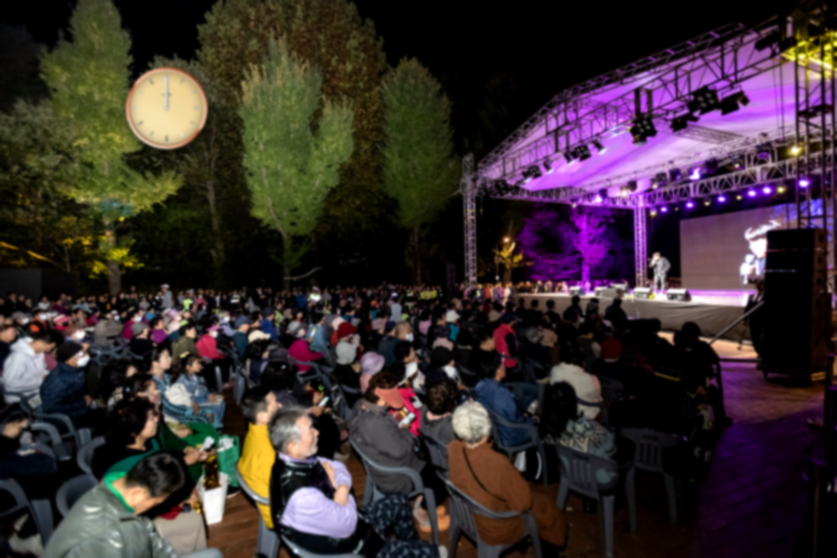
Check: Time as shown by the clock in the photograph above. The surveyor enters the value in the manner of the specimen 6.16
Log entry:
12.00
